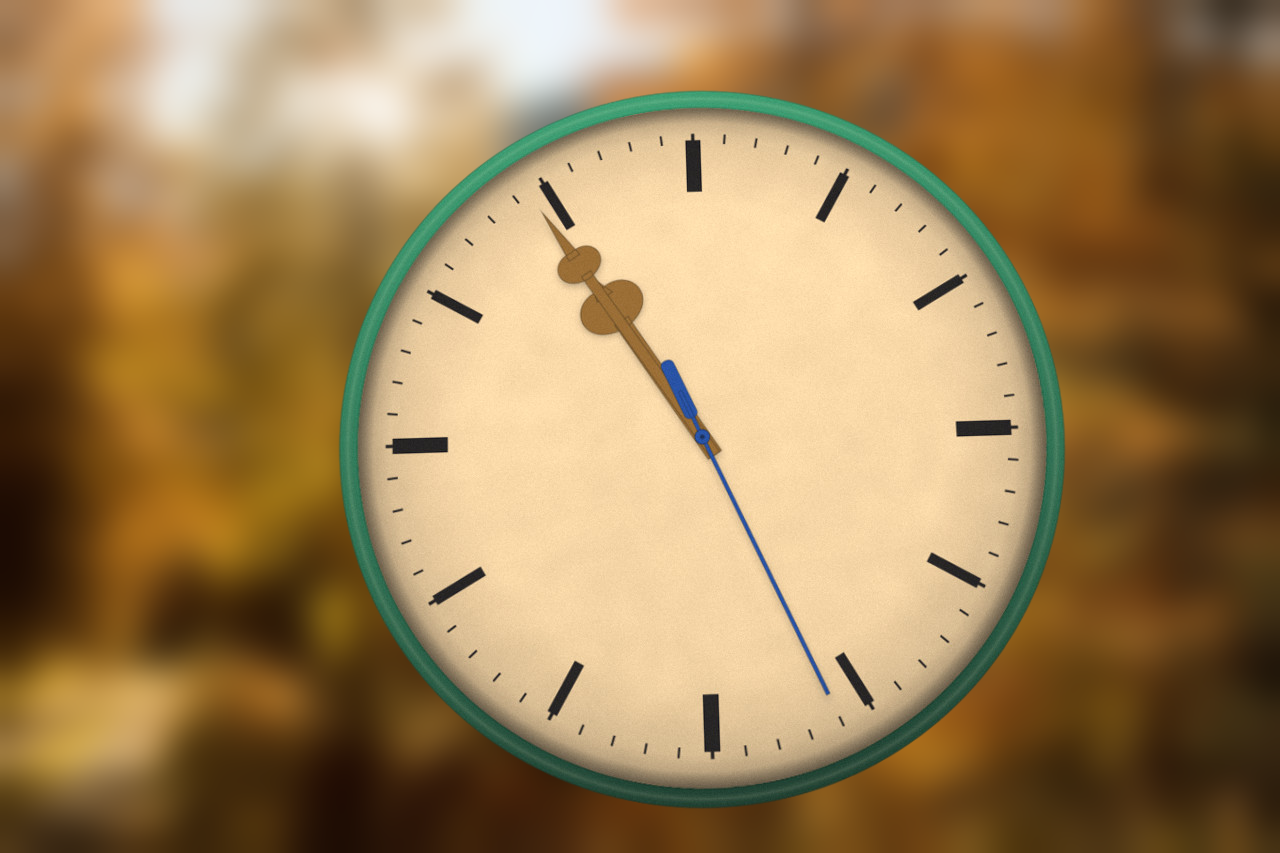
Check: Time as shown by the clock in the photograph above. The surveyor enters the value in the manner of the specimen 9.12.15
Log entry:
10.54.26
